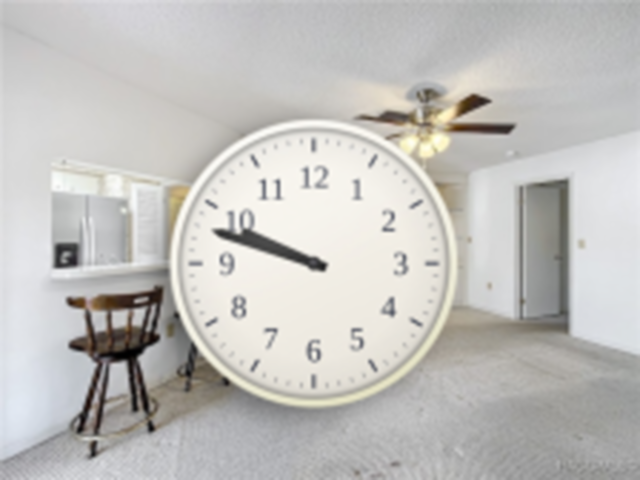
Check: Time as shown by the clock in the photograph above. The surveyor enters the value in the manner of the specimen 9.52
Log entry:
9.48
